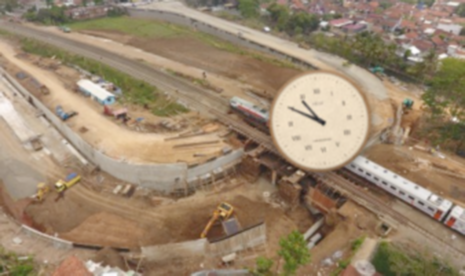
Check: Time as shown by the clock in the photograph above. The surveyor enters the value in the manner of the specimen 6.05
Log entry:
10.50
